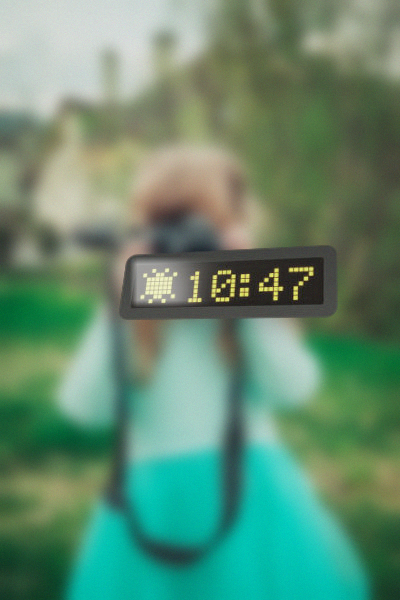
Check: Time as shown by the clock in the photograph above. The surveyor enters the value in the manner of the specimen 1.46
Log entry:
10.47
